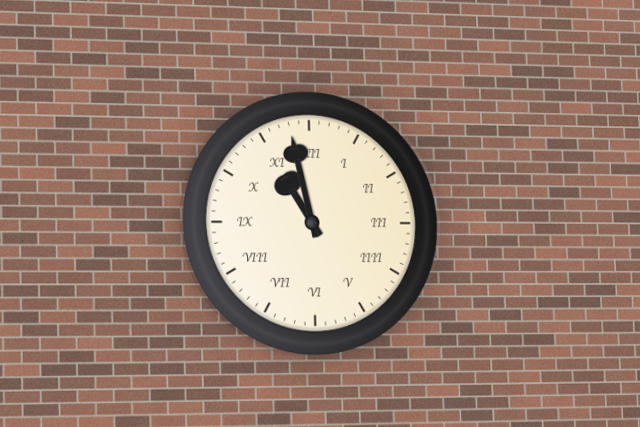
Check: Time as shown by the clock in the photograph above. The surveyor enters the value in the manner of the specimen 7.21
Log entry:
10.58
